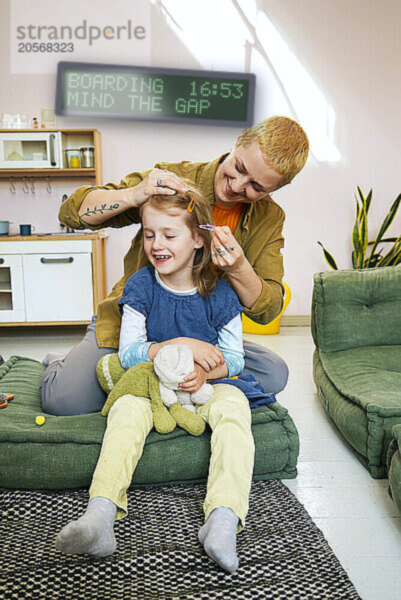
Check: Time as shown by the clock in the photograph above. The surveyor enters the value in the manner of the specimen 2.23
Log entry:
16.53
